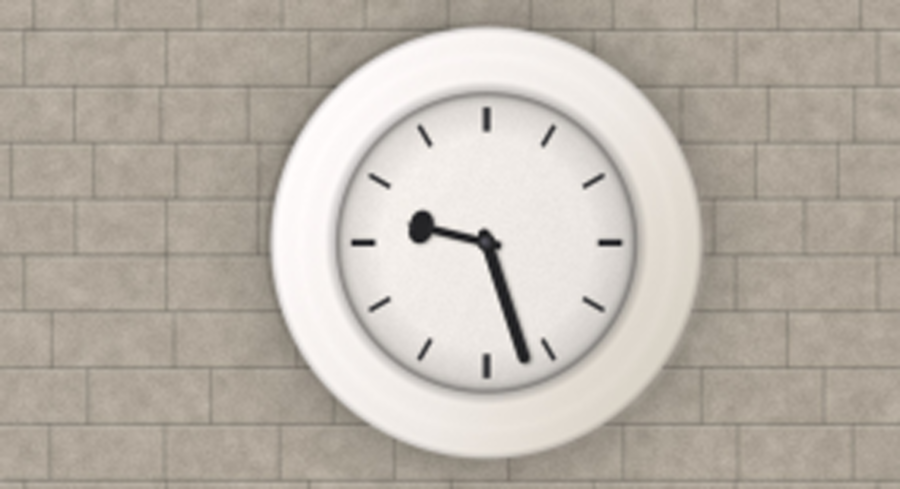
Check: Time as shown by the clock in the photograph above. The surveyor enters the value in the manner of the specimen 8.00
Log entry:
9.27
